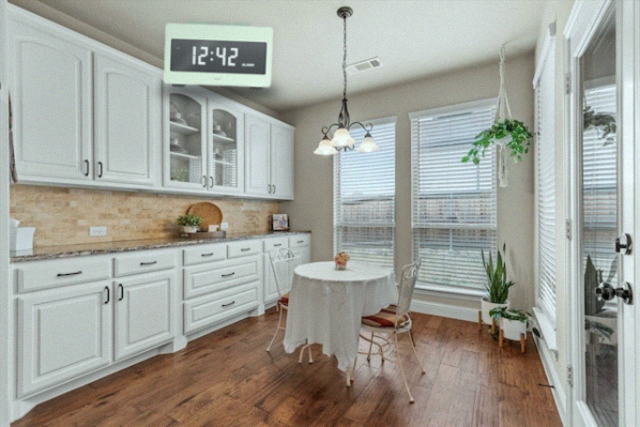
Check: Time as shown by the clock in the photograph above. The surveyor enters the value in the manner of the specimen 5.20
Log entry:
12.42
